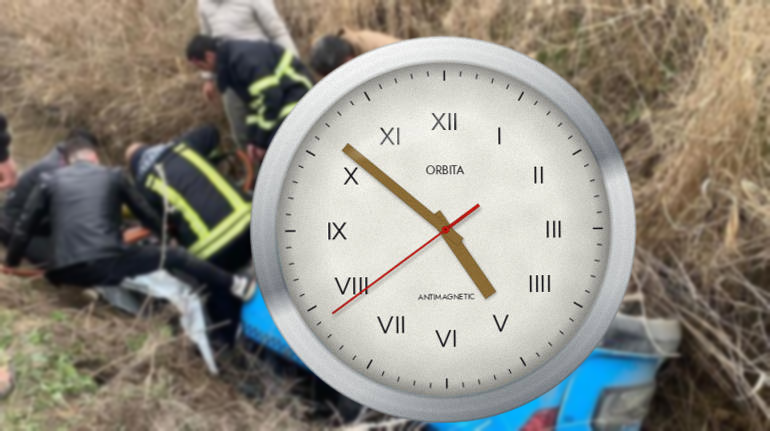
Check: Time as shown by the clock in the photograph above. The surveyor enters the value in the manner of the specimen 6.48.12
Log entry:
4.51.39
